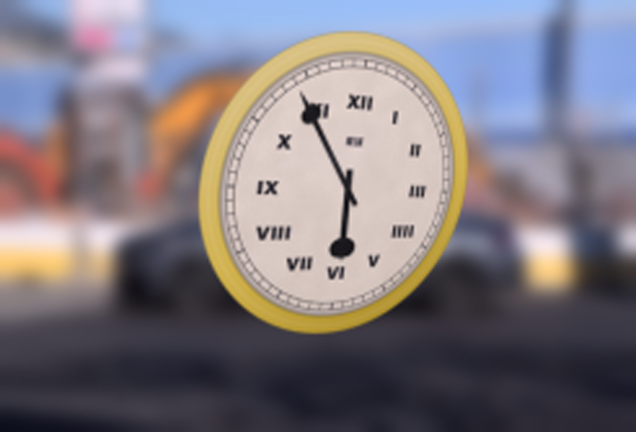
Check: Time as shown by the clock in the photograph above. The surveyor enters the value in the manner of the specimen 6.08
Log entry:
5.54
